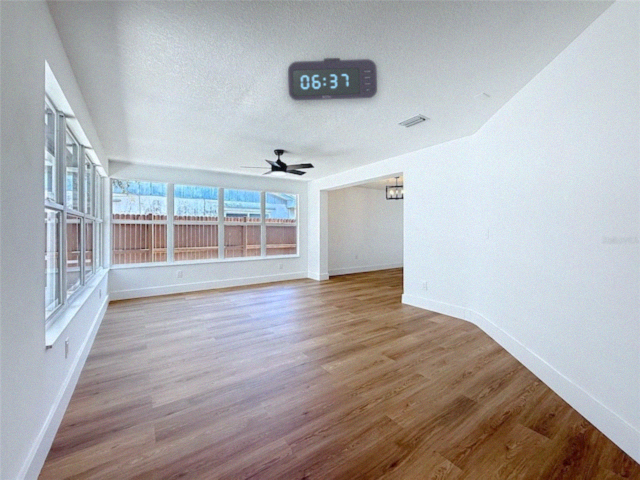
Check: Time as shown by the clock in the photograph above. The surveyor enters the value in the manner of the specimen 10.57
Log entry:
6.37
